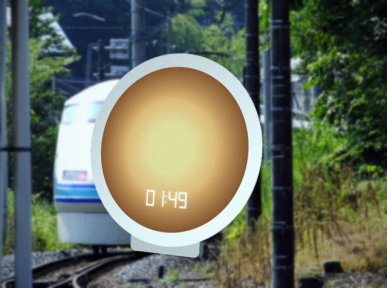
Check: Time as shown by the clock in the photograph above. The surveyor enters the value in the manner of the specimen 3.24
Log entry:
1.49
